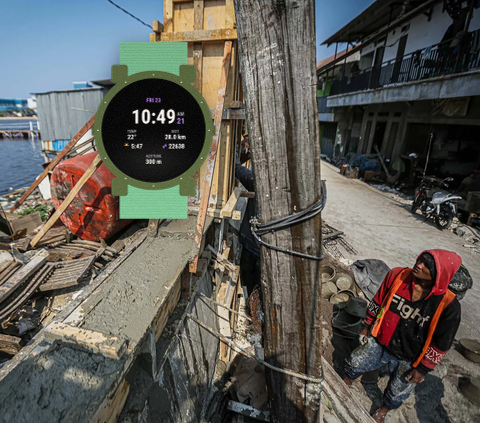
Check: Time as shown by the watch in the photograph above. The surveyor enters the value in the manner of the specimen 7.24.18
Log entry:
10.49.21
